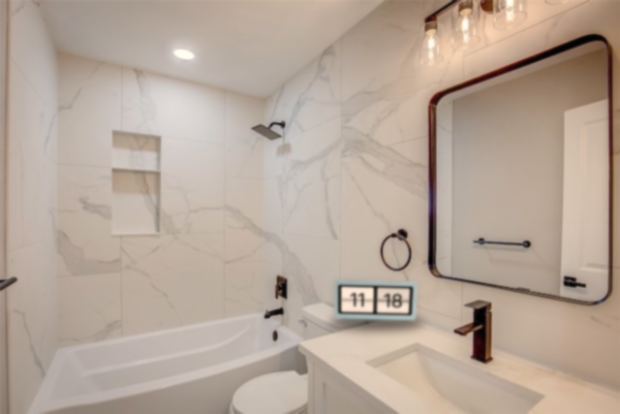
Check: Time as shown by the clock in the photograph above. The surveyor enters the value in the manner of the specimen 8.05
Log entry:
11.18
